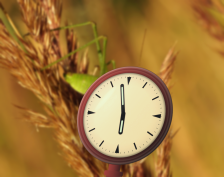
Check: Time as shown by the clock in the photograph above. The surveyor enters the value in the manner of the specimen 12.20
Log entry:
5.58
